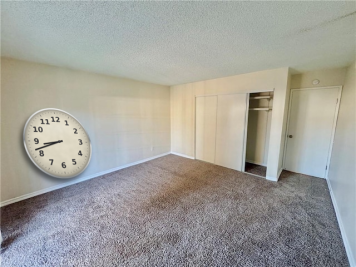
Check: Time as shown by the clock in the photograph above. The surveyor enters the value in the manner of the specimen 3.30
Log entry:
8.42
